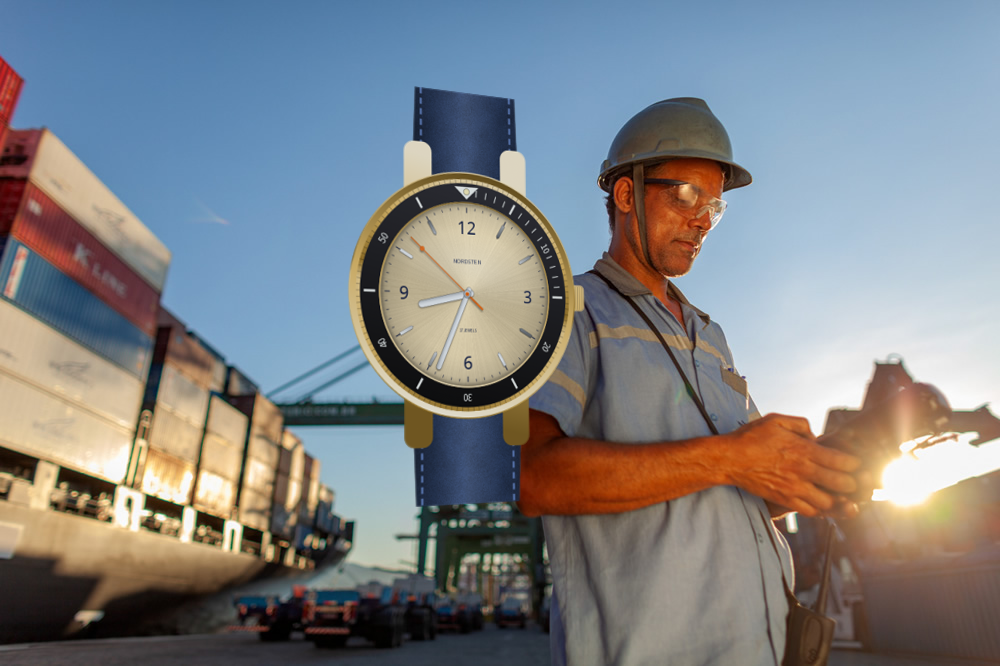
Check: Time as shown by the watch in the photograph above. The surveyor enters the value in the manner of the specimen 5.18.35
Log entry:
8.33.52
